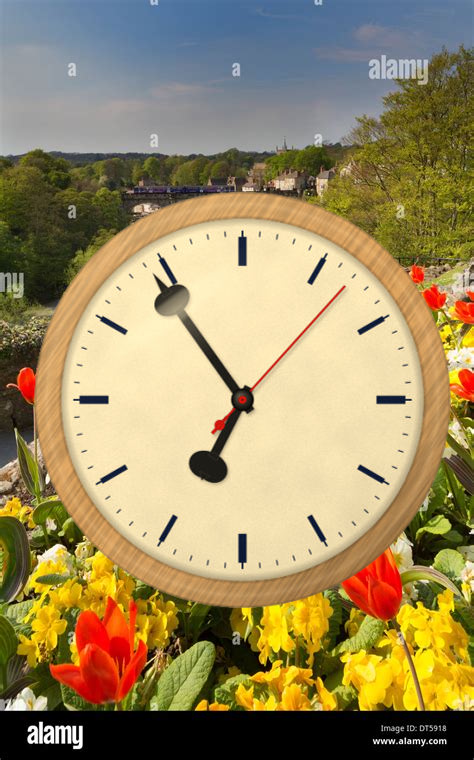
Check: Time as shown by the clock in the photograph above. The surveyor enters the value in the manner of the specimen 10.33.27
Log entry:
6.54.07
